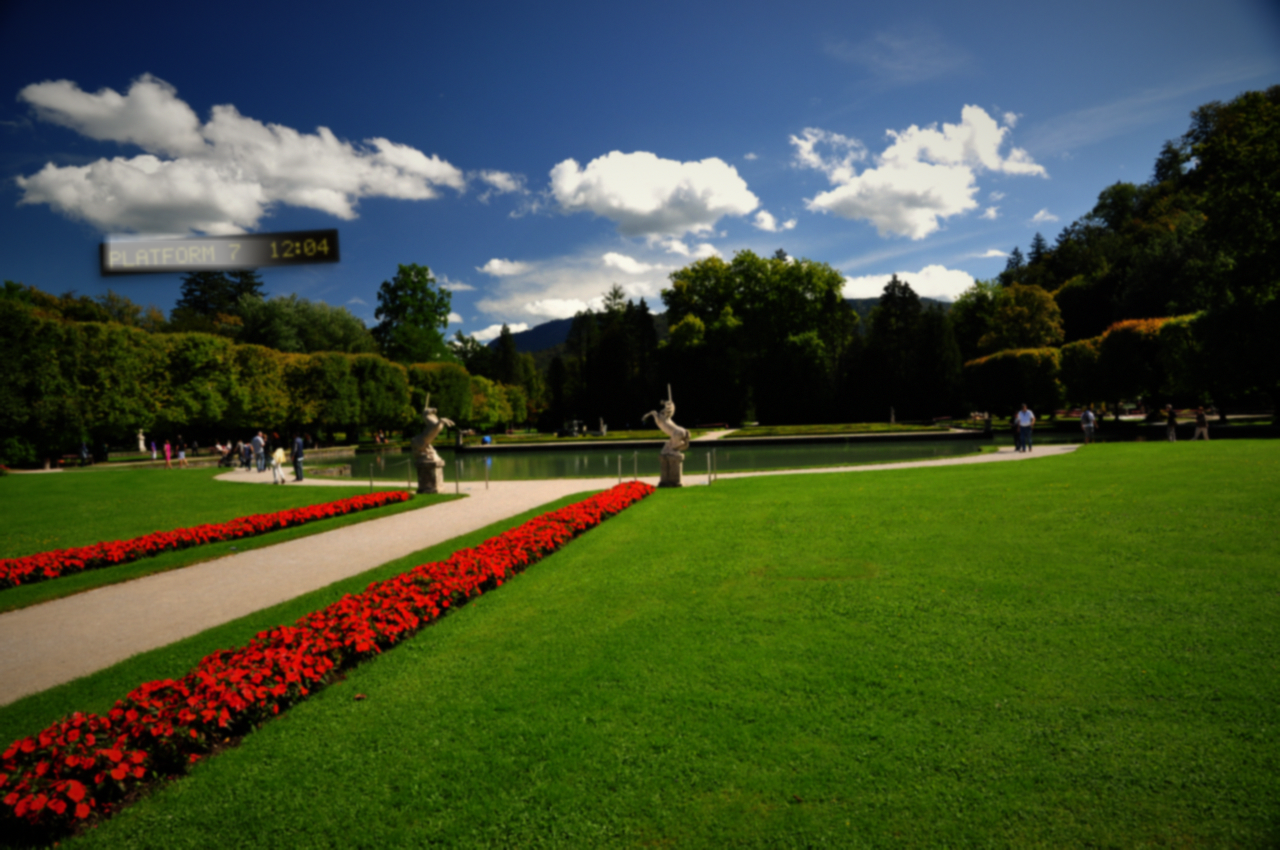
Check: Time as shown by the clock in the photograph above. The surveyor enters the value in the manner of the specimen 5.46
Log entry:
12.04
